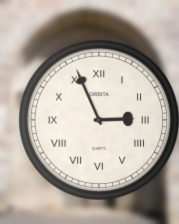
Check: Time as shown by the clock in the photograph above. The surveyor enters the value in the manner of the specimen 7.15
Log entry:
2.56
